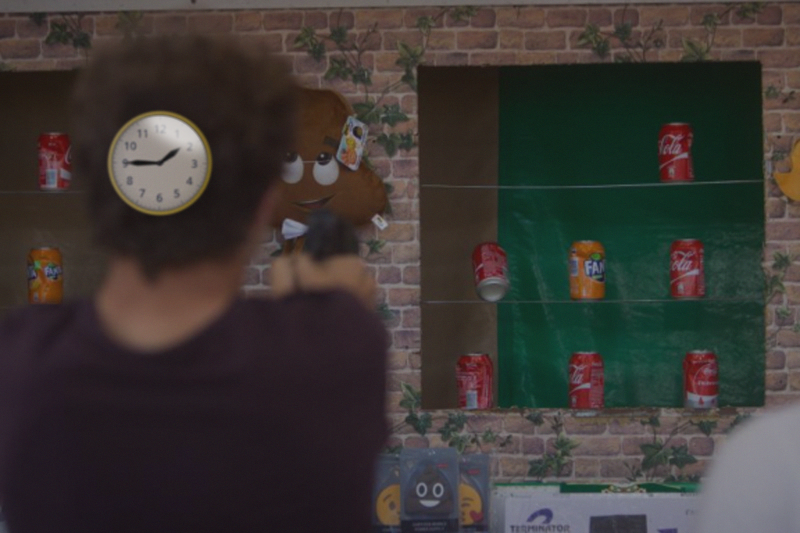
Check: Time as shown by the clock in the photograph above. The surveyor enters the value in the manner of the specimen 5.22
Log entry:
1.45
